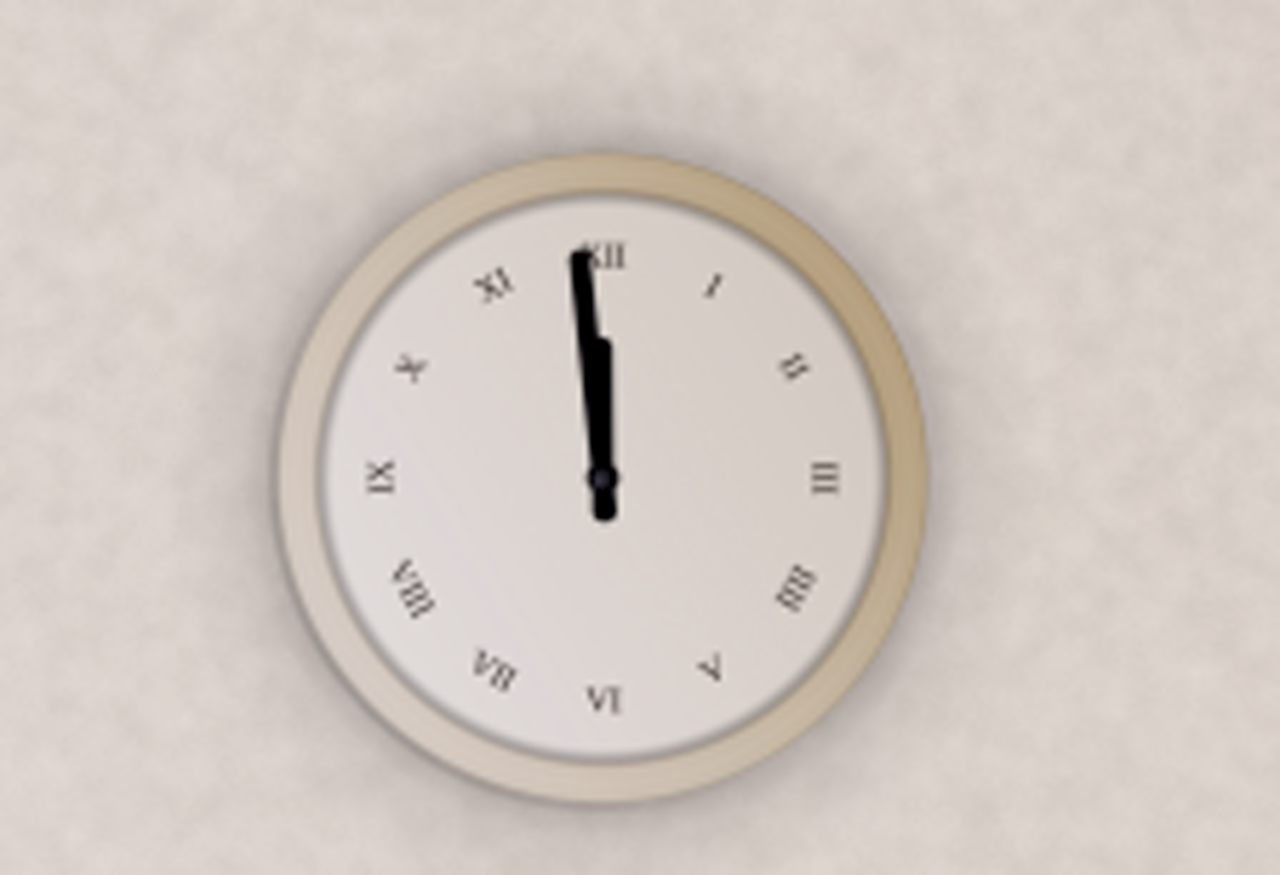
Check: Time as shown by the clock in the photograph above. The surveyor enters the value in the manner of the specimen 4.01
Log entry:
11.59
